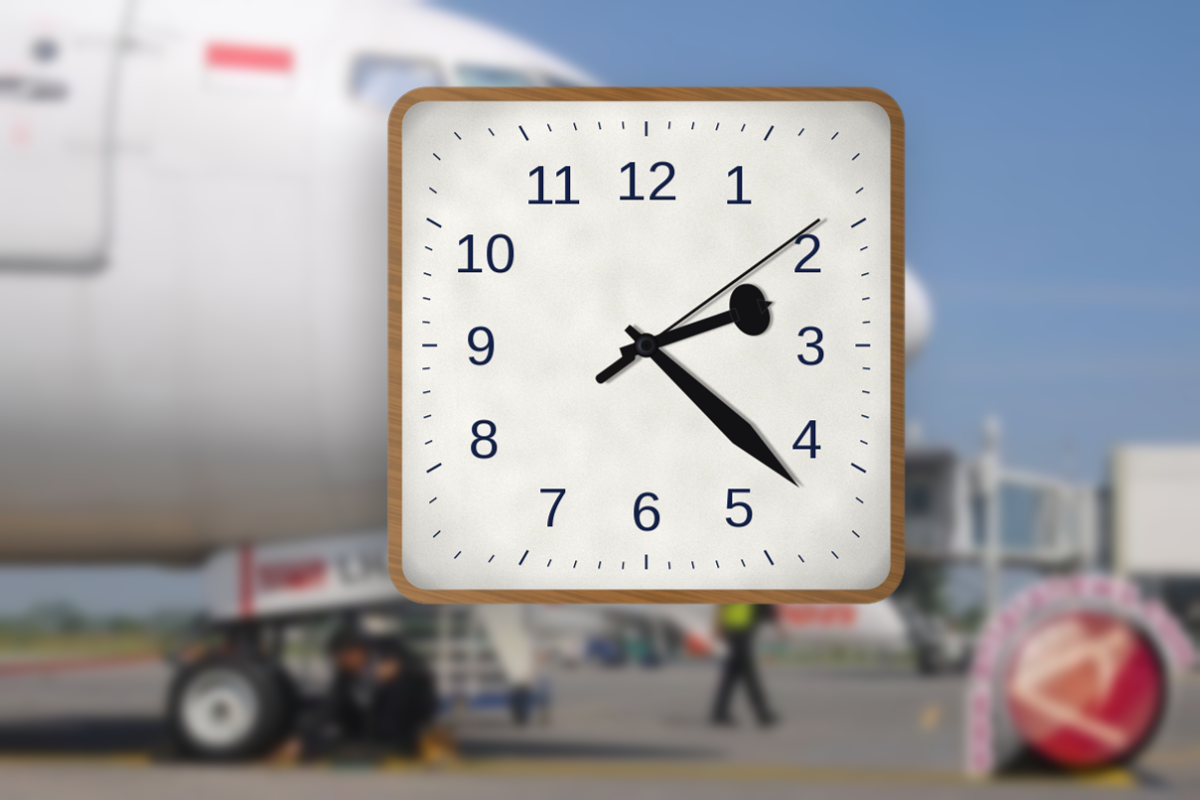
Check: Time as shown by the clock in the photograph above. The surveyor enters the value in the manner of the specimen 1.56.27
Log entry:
2.22.09
